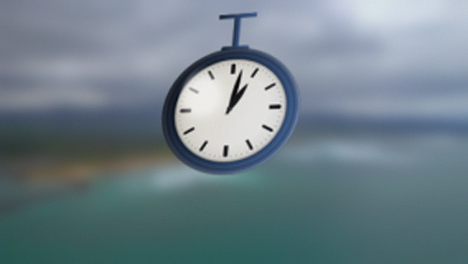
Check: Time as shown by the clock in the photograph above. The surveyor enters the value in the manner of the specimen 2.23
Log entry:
1.02
